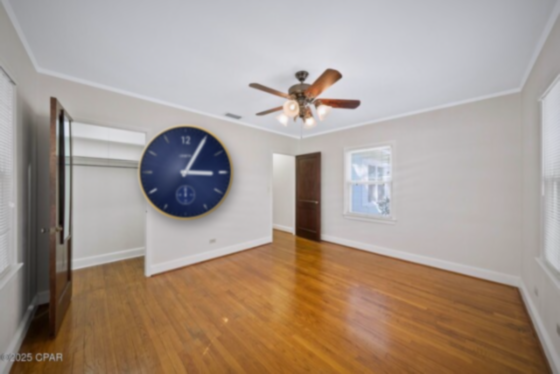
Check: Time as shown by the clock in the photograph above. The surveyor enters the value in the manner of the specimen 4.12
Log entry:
3.05
